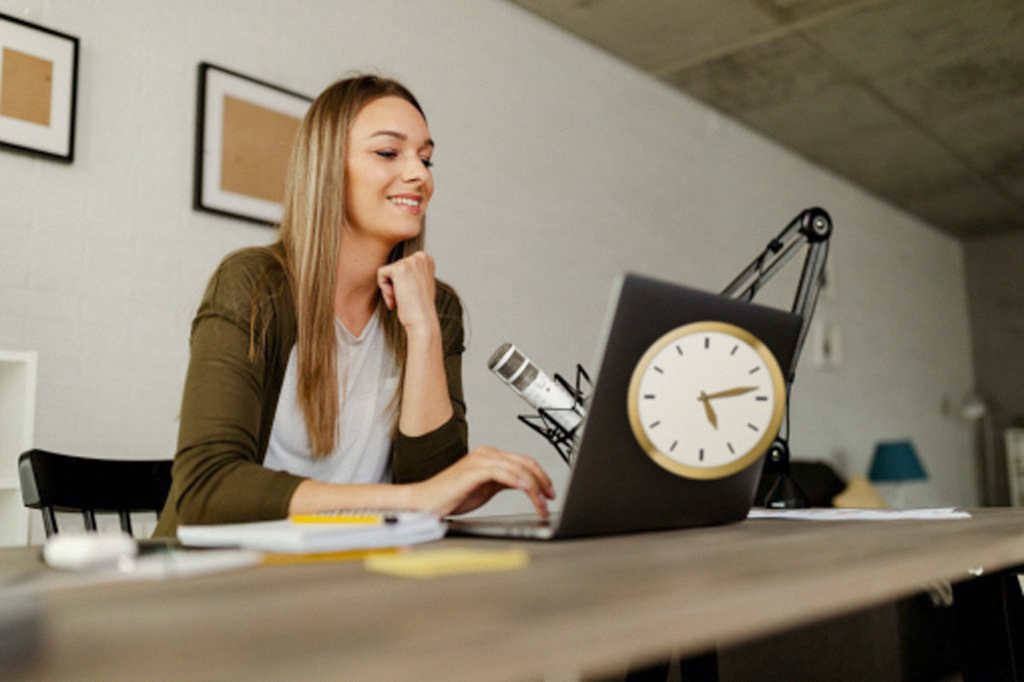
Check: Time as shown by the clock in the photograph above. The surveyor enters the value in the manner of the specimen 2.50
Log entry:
5.13
